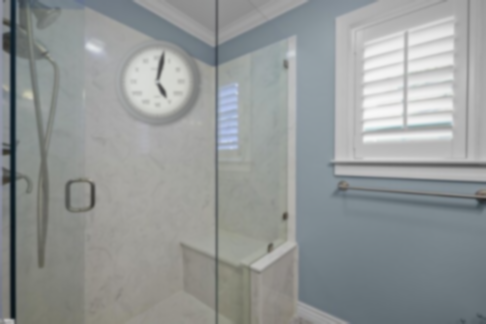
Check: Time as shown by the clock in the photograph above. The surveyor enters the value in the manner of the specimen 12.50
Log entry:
5.02
